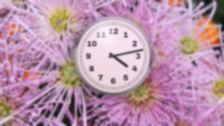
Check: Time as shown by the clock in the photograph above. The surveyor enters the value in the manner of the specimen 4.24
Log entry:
4.13
